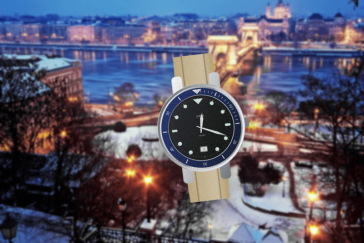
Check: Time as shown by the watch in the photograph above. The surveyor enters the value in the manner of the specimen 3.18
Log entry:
12.19
